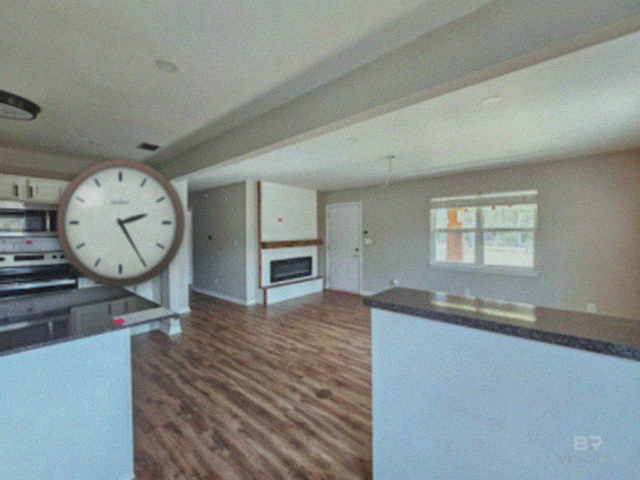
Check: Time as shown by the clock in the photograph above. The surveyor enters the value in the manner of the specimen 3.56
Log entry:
2.25
